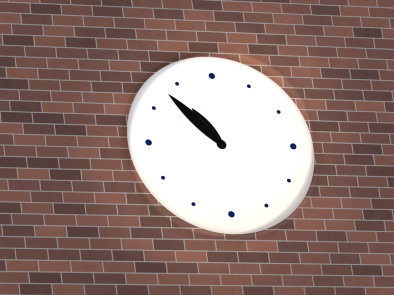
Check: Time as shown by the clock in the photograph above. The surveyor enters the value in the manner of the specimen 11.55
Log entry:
10.53
